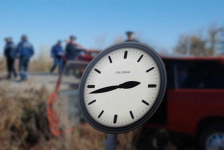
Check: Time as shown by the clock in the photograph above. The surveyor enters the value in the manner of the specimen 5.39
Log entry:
2.43
